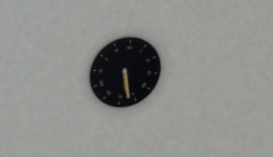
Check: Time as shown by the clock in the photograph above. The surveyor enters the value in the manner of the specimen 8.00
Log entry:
5.27
